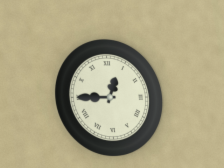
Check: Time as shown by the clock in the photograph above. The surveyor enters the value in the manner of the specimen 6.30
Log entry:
12.45
